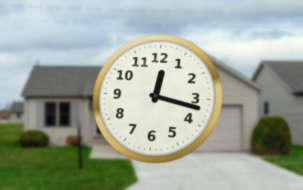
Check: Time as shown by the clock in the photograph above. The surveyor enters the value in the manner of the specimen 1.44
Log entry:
12.17
